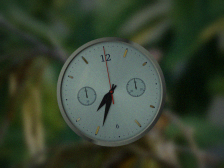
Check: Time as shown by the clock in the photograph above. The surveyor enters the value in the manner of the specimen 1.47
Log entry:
7.34
